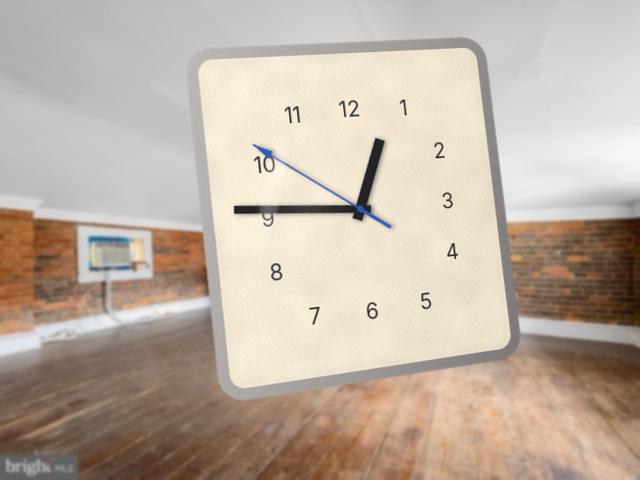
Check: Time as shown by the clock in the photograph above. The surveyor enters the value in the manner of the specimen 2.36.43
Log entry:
12.45.51
